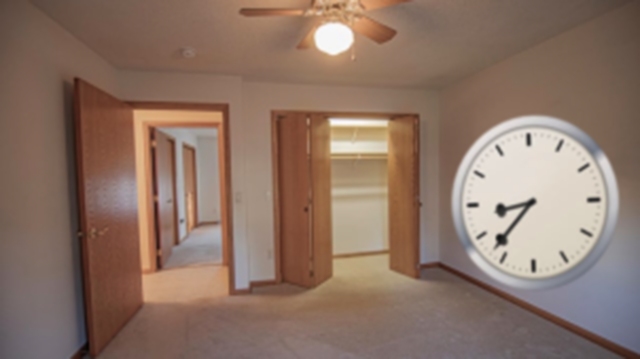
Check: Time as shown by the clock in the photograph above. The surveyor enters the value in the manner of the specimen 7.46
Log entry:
8.37
